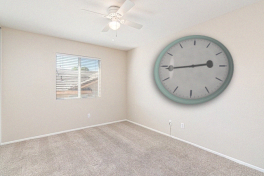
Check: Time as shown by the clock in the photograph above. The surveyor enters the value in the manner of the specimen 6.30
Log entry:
2.44
